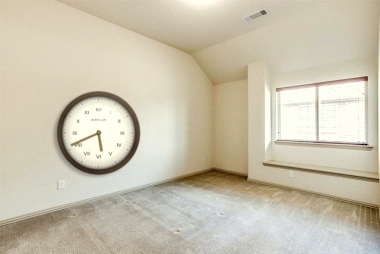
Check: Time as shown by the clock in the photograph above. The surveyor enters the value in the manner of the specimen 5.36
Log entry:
5.41
